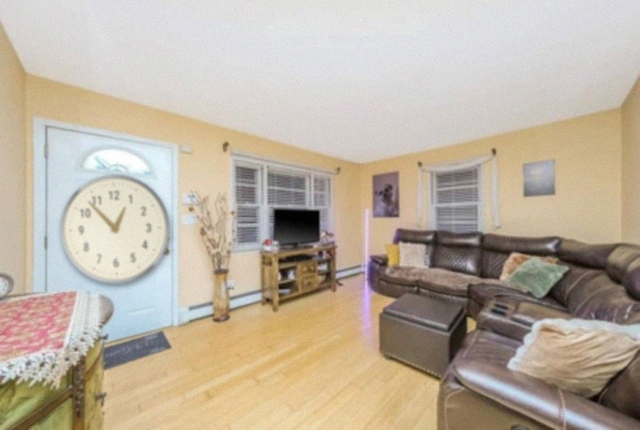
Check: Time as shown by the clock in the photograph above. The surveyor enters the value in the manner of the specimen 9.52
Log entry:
12.53
